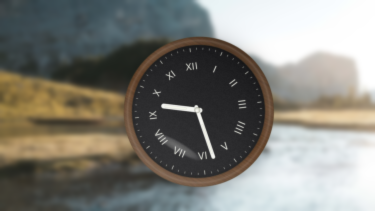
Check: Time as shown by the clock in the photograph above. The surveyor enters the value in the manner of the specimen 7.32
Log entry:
9.28
